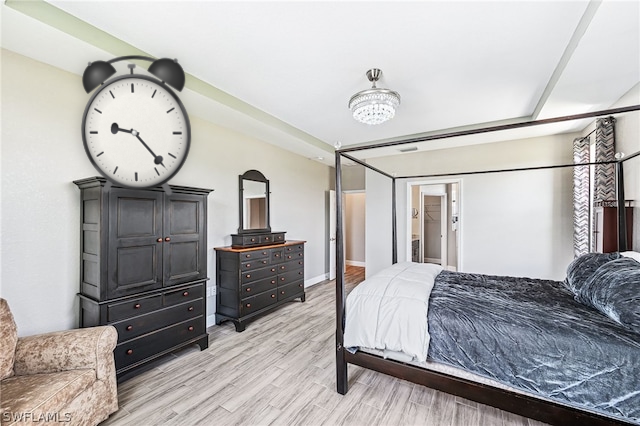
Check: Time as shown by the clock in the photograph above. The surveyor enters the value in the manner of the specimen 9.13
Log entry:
9.23
